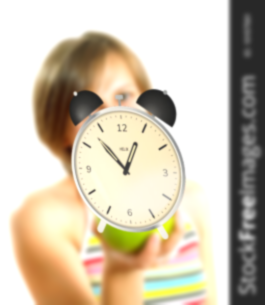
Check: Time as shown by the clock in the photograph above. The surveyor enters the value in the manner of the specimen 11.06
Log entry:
12.53
